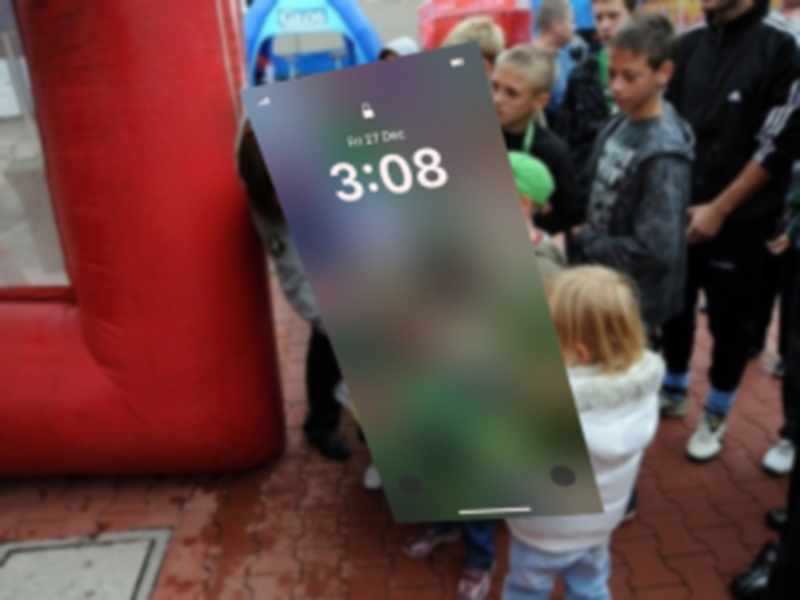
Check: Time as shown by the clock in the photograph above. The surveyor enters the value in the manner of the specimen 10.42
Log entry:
3.08
